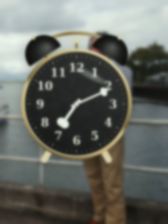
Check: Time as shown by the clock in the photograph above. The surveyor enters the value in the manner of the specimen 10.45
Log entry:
7.11
